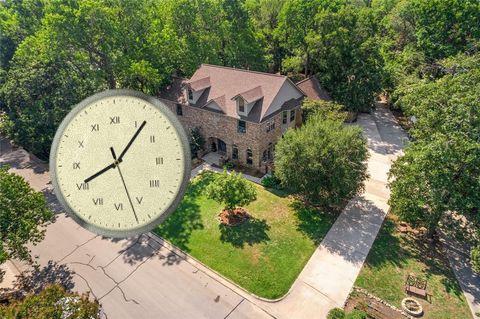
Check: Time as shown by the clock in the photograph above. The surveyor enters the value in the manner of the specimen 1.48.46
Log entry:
8.06.27
